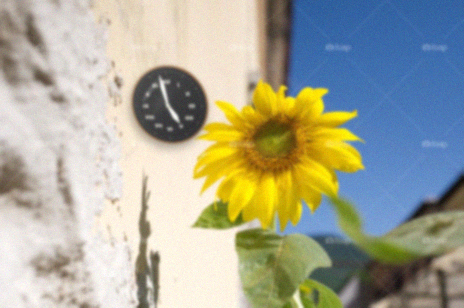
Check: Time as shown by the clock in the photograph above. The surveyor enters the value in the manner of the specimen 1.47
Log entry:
4.58
